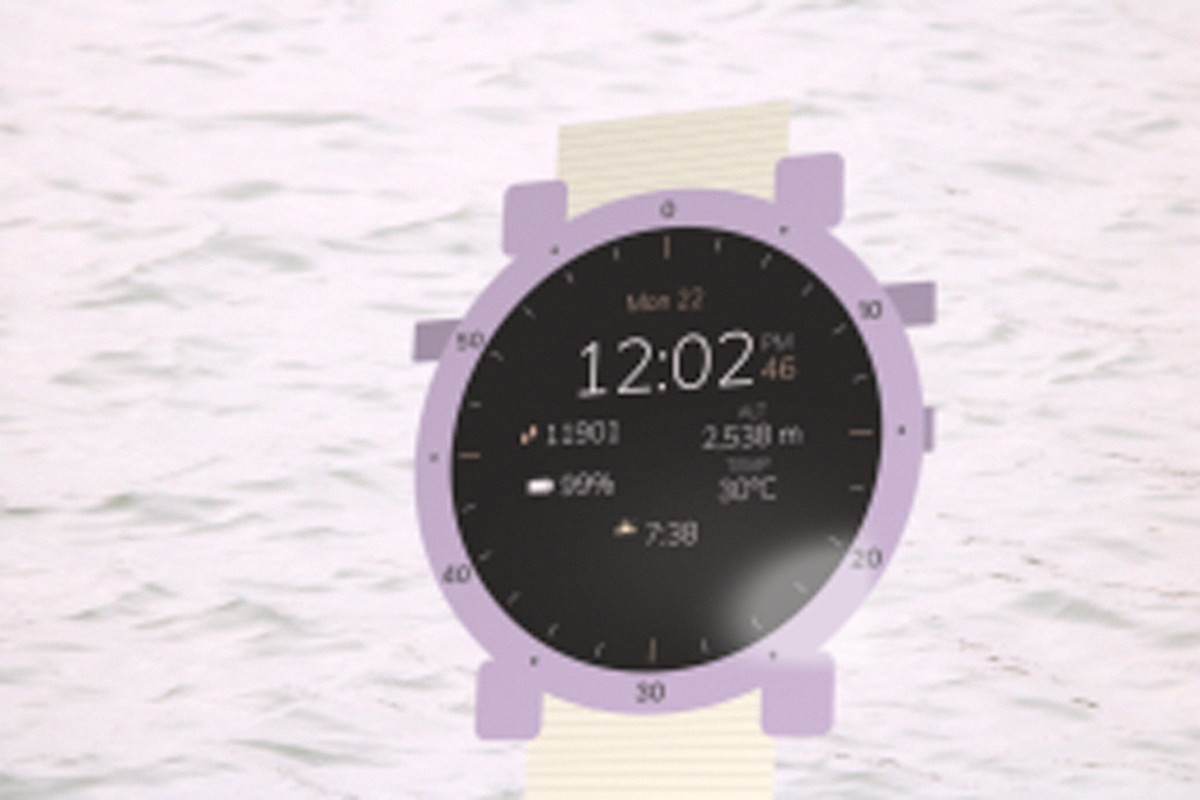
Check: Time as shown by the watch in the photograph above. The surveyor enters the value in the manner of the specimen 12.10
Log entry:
12.02
